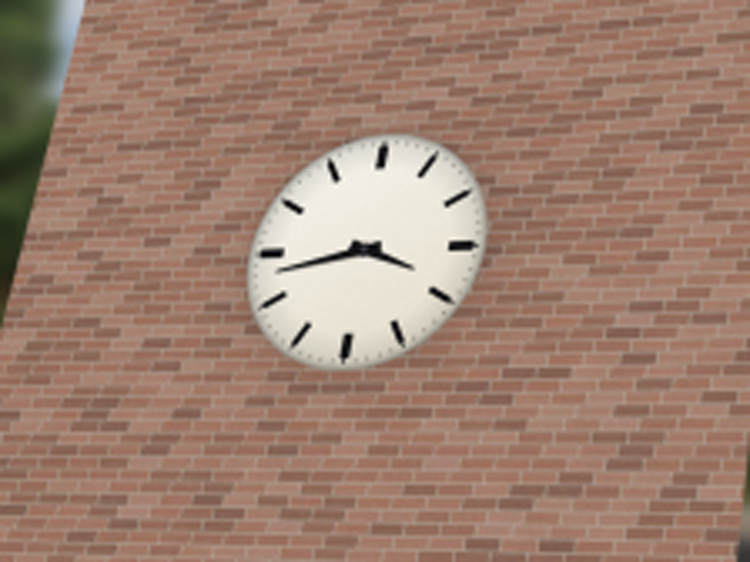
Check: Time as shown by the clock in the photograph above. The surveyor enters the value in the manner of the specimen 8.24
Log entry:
3.43
